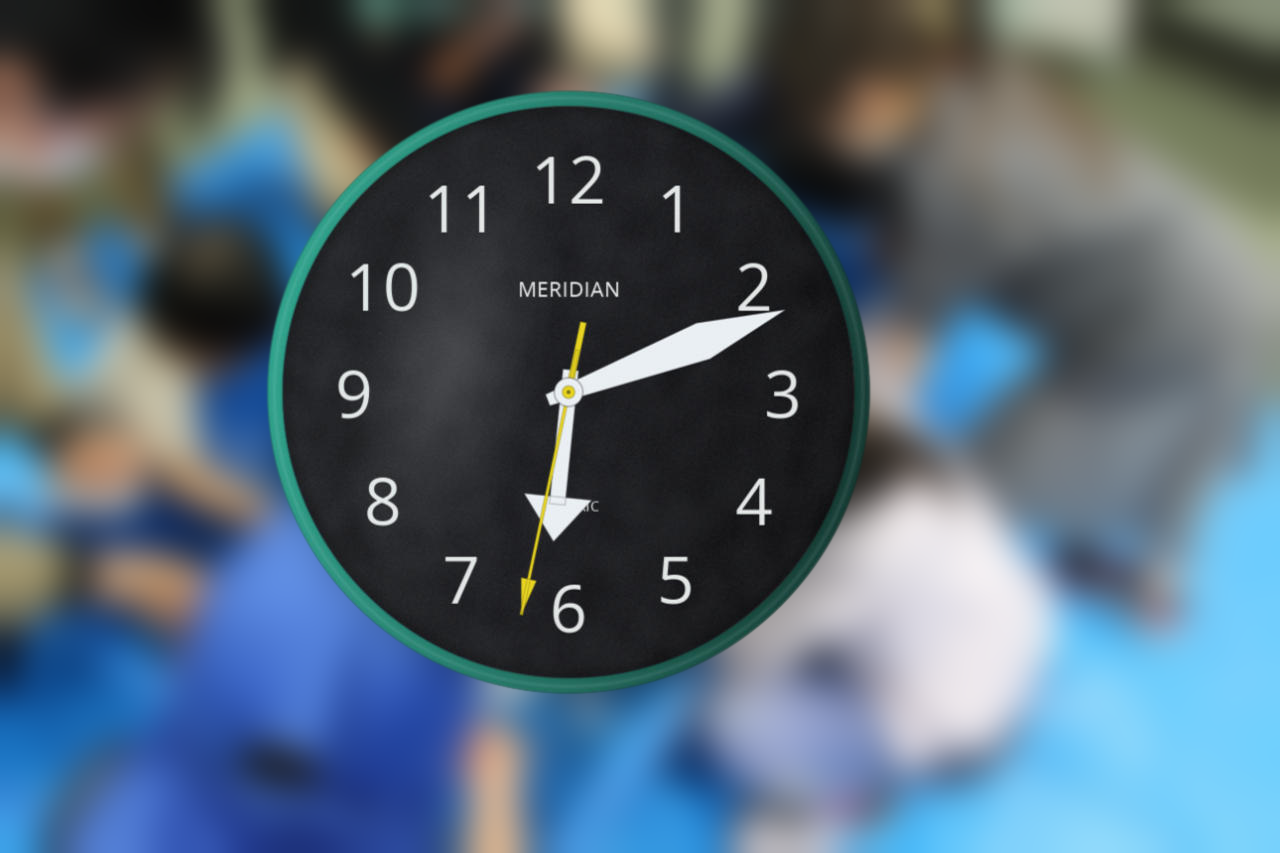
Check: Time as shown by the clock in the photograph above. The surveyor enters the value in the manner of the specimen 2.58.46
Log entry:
6.11.32
